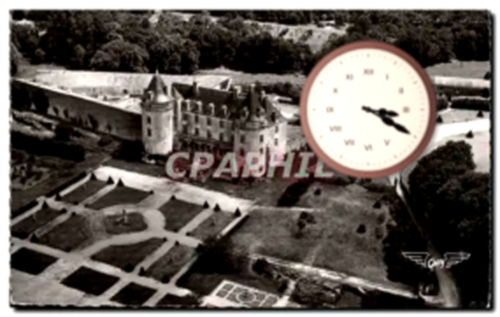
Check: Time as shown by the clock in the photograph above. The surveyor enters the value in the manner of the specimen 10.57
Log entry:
3.20
